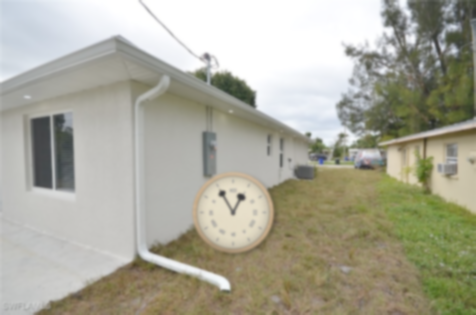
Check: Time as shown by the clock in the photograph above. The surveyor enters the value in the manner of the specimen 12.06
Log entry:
12.55
